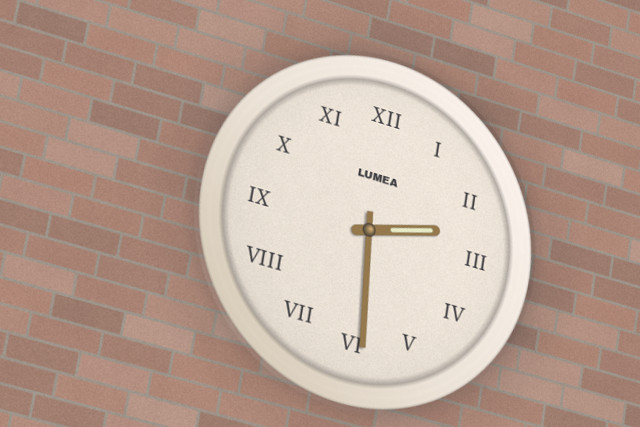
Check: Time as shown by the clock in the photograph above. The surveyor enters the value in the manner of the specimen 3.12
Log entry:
2.29
